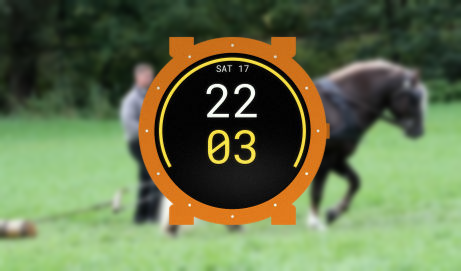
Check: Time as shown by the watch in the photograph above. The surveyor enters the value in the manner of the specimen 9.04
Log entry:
22.03
